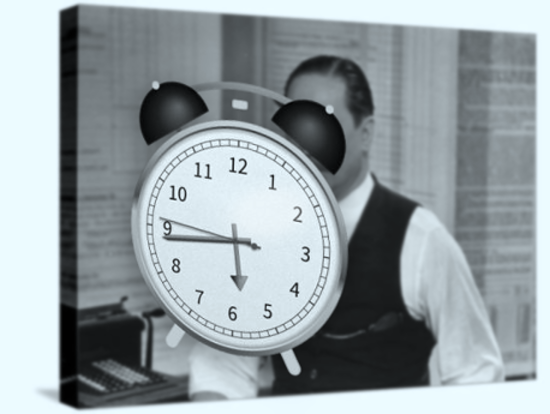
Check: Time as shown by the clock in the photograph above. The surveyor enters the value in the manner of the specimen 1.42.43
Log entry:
5.43.46
